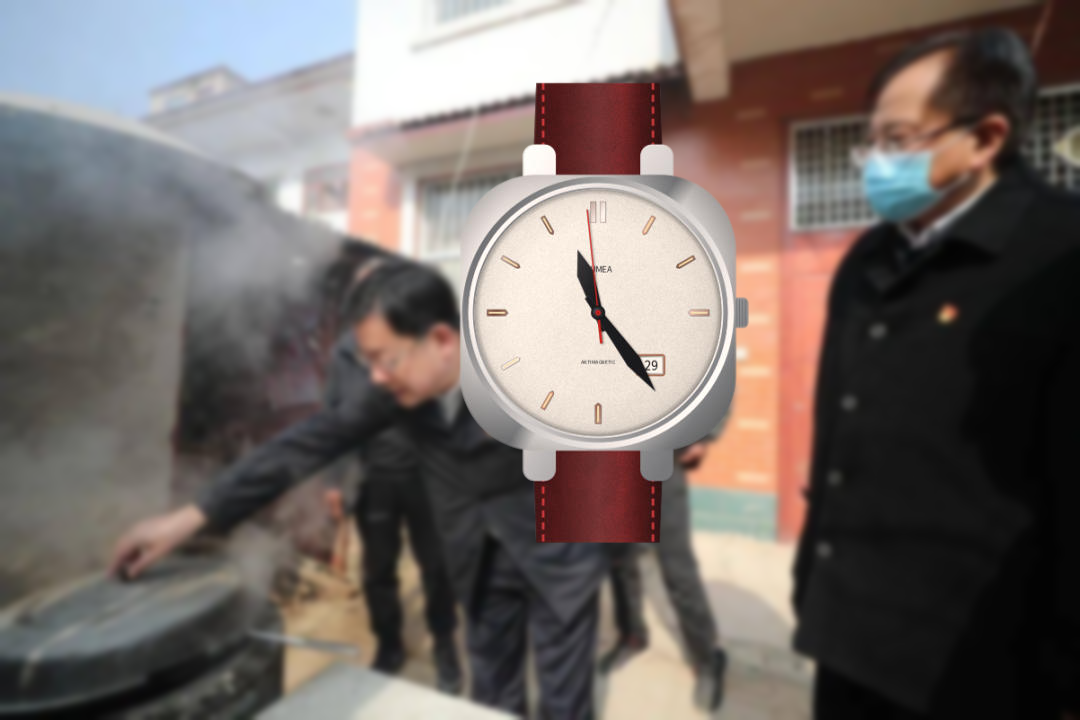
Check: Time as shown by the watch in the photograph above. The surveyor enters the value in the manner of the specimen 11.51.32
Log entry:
11.23.59
